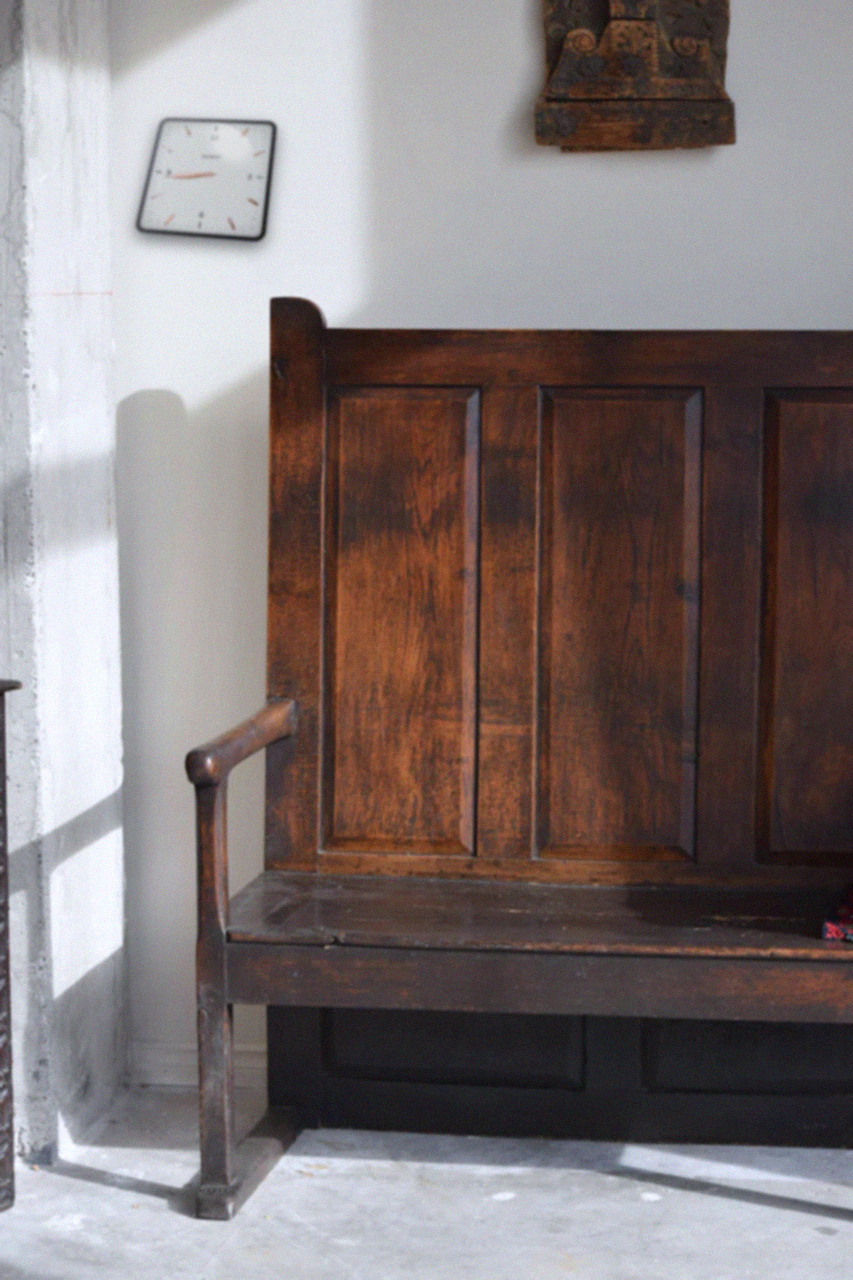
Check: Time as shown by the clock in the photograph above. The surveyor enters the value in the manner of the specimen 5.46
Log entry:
8.44
